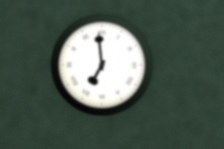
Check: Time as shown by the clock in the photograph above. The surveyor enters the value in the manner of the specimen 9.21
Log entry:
6.59
